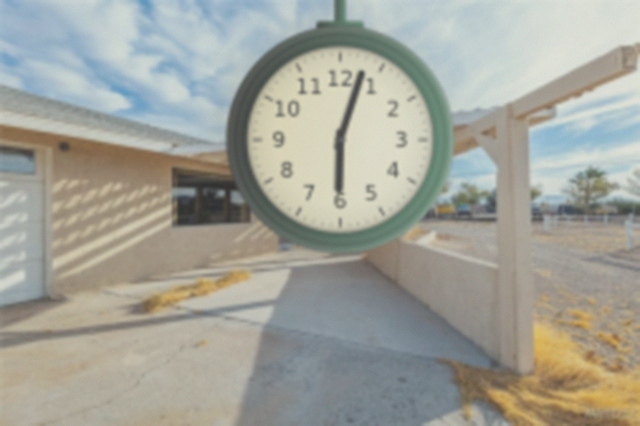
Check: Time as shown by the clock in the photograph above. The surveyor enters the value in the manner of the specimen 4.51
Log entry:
6.03
